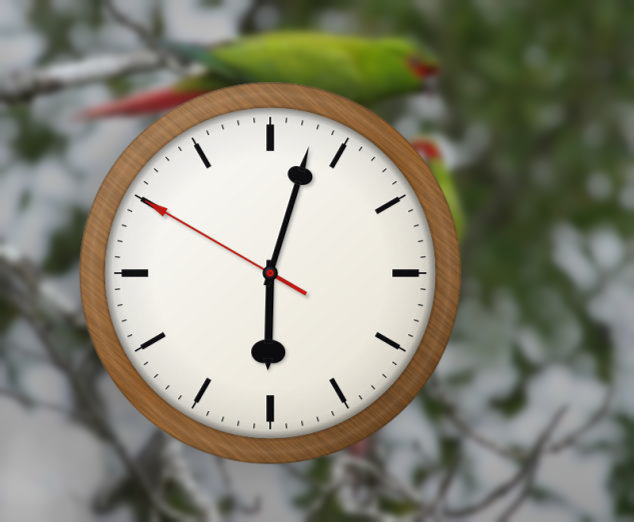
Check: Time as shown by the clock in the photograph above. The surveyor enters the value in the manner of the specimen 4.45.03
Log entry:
6.02.50
